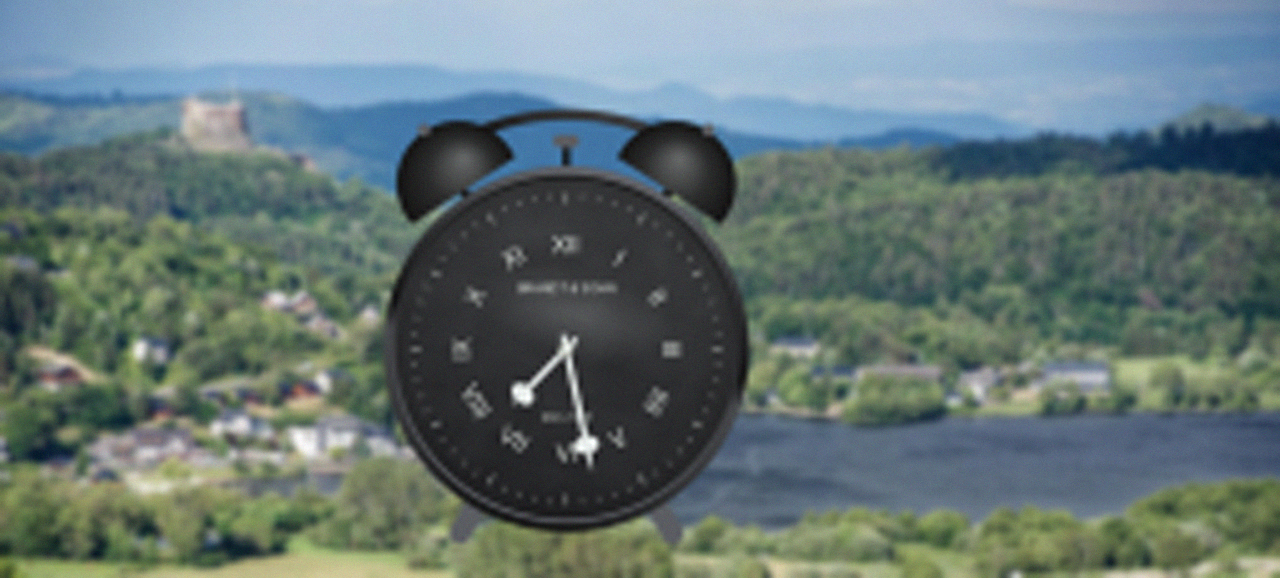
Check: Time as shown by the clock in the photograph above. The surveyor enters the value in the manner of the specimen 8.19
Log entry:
7.28
